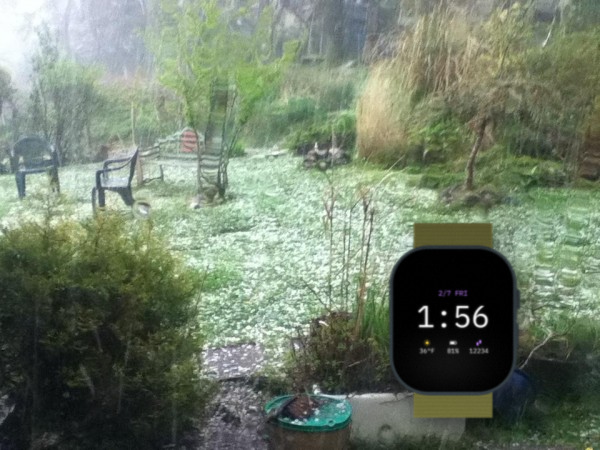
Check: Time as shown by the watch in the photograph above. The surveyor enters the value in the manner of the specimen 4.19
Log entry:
1.56
